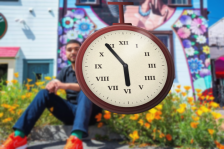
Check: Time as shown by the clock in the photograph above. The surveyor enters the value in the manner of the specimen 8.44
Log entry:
5.54
